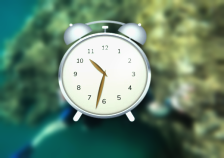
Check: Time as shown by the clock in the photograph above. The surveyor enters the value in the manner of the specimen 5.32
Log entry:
10.32
